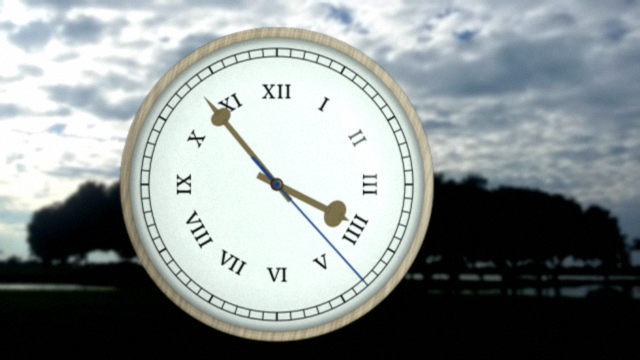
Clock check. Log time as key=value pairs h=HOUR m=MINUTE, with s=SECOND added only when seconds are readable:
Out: h=3 m=53 s=23
